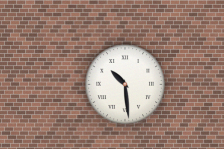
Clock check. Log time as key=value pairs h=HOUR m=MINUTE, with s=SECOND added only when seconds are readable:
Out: h=10 m=29
